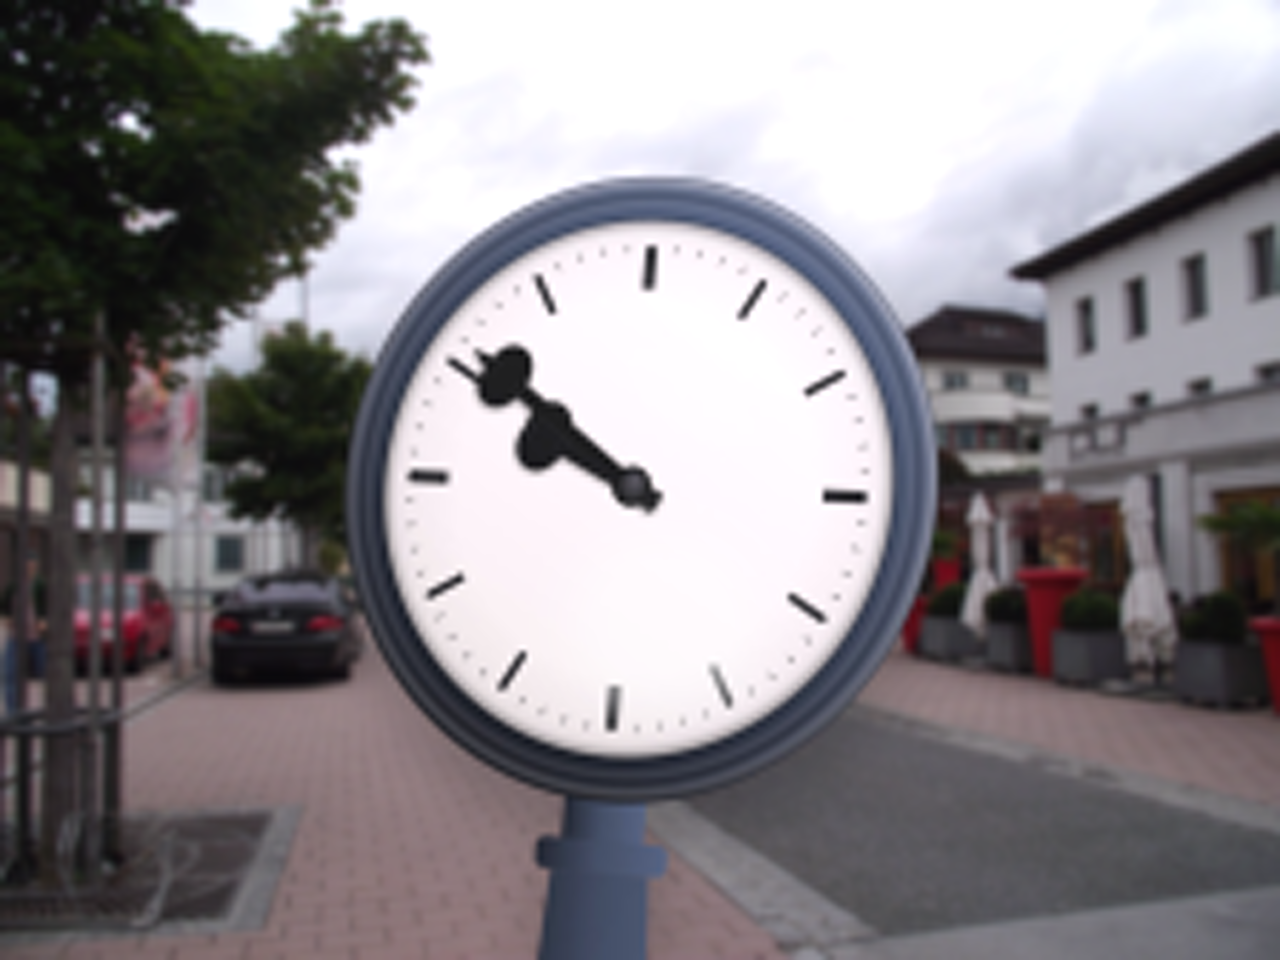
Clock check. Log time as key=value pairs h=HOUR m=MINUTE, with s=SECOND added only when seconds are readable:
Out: h=9 m=51
